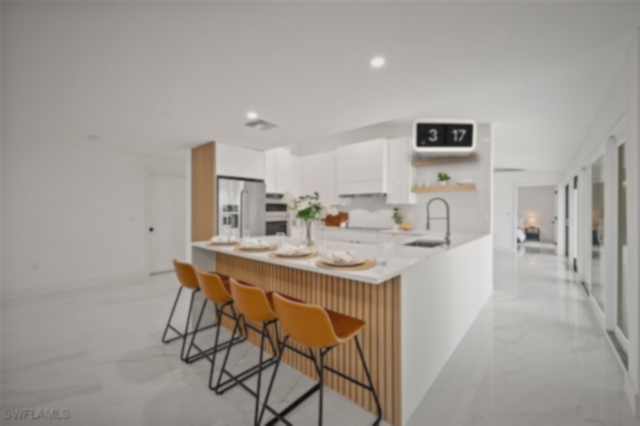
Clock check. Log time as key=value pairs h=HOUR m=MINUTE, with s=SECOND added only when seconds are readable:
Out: h=3 m=17
